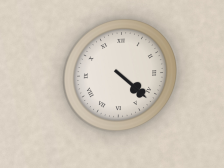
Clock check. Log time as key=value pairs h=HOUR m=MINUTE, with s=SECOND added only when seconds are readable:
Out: h=4 m=22
